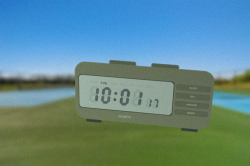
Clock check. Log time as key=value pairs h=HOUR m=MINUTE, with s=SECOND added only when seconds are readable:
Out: h=10 m=1 s=17
